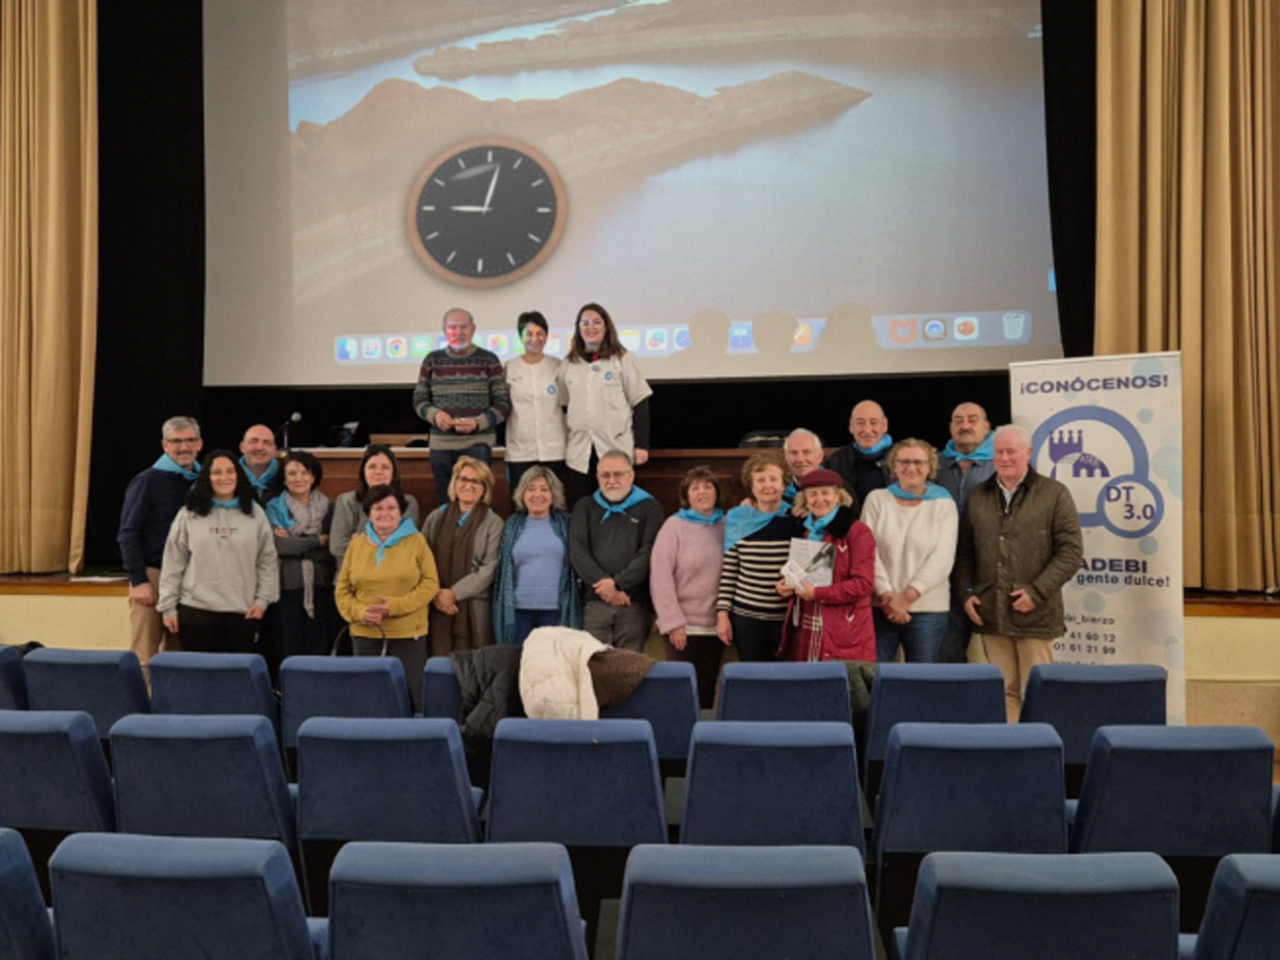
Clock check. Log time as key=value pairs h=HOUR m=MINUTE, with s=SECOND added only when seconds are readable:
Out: h=9 m=2
